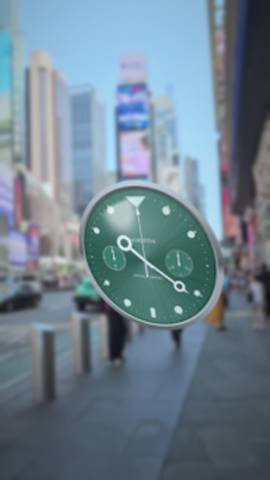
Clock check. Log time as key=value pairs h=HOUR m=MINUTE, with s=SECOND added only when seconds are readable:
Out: h=10 m=21
